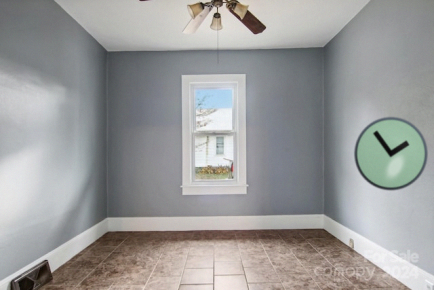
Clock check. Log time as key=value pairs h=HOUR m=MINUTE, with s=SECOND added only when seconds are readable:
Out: h=1 m=54
